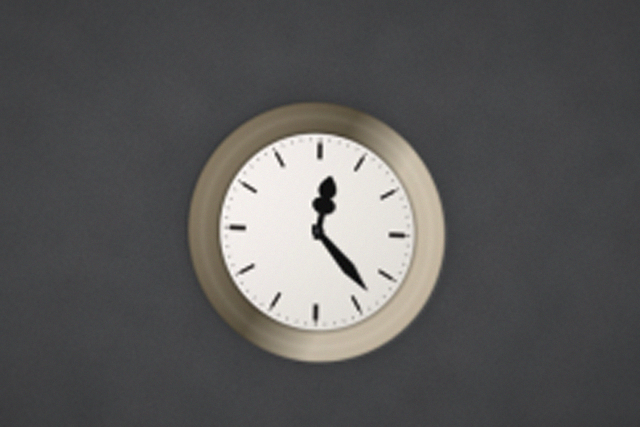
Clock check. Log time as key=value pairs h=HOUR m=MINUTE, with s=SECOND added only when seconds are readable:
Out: h=12 m=23
